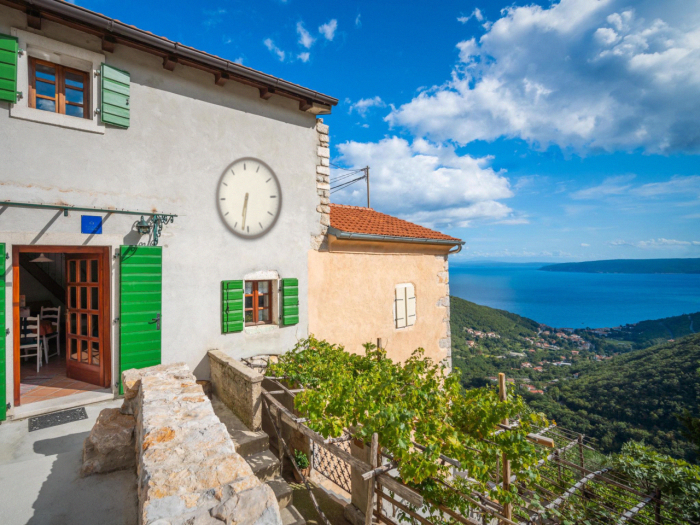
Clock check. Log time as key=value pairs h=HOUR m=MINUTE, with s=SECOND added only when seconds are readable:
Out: h=6 m=32
